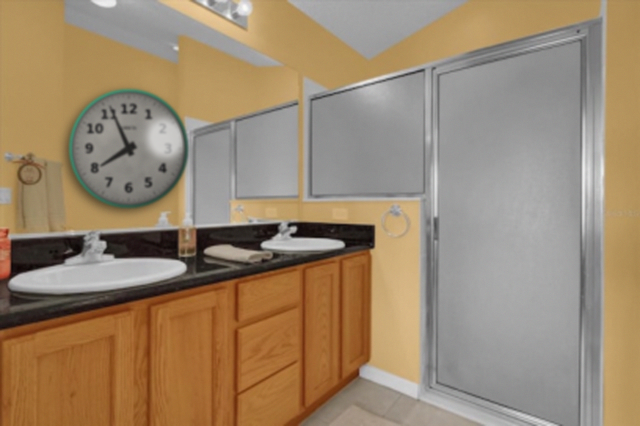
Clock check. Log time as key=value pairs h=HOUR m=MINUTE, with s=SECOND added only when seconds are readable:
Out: h=7 m=56
